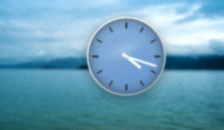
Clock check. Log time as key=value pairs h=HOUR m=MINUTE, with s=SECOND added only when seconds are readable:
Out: h=4 m=18
